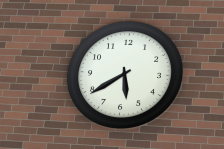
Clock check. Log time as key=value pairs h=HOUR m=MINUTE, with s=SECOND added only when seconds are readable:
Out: h=5 m=39
